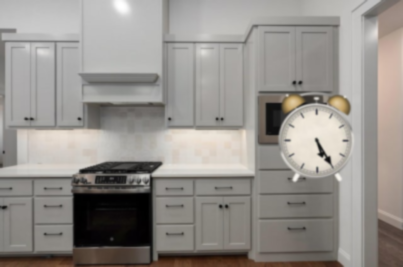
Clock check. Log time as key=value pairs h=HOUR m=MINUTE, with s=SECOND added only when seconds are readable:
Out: h=5 m=25
